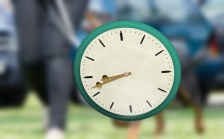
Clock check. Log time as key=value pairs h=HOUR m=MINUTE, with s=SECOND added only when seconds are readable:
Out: h=8 m=42
